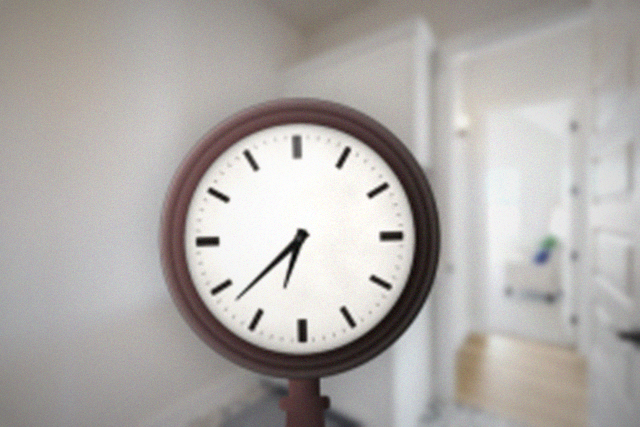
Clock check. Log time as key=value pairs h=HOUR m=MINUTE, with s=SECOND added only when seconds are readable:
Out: h=6 m=38
